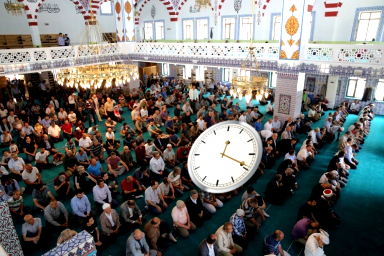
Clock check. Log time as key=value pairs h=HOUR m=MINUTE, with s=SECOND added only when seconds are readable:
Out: h=12 m=19
